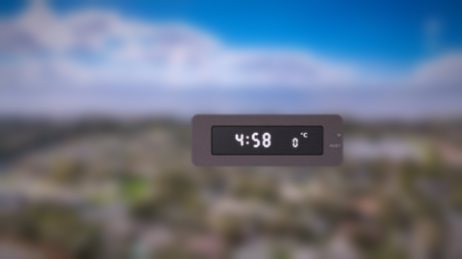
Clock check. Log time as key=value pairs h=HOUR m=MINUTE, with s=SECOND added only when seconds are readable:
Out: h=4 m=58
